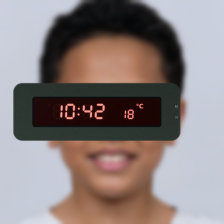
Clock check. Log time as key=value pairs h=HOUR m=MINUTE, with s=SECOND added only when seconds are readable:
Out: h=10 m=42
